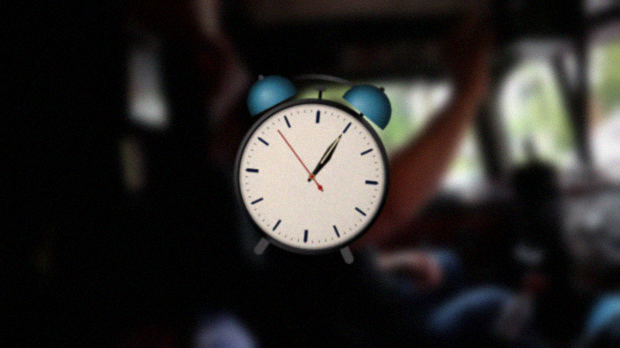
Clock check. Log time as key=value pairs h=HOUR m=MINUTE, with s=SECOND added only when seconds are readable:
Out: h=1 m=4 s=53
